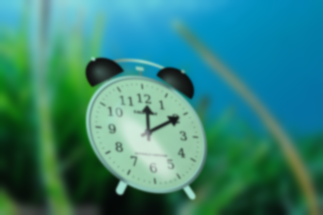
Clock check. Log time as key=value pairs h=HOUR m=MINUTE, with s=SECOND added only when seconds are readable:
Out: h=12 m=10
